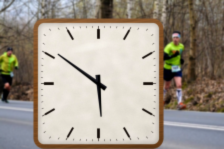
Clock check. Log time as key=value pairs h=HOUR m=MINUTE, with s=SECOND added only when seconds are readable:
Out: h=5 m=51
